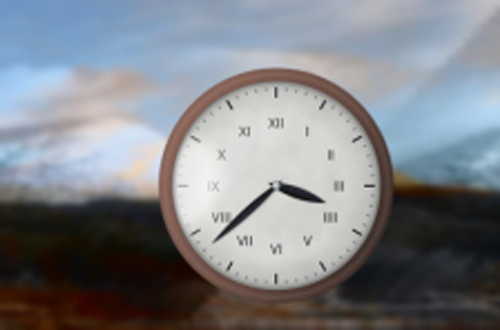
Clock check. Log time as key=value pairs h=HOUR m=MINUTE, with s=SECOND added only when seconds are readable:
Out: h=3 m=38
